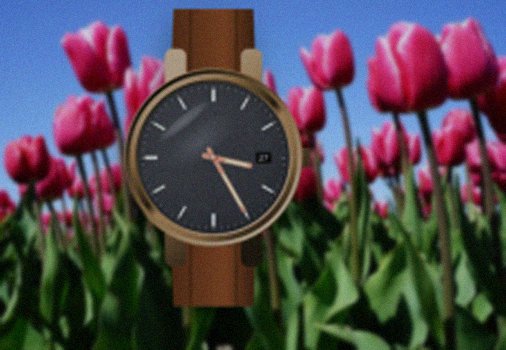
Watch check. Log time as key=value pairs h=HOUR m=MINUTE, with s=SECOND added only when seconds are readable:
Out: h=3 m=25
